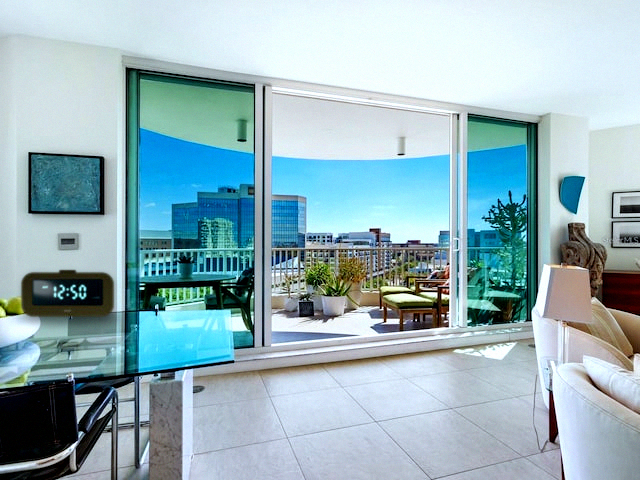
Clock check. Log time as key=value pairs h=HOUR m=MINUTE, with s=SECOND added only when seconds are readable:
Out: h=12 m=50
